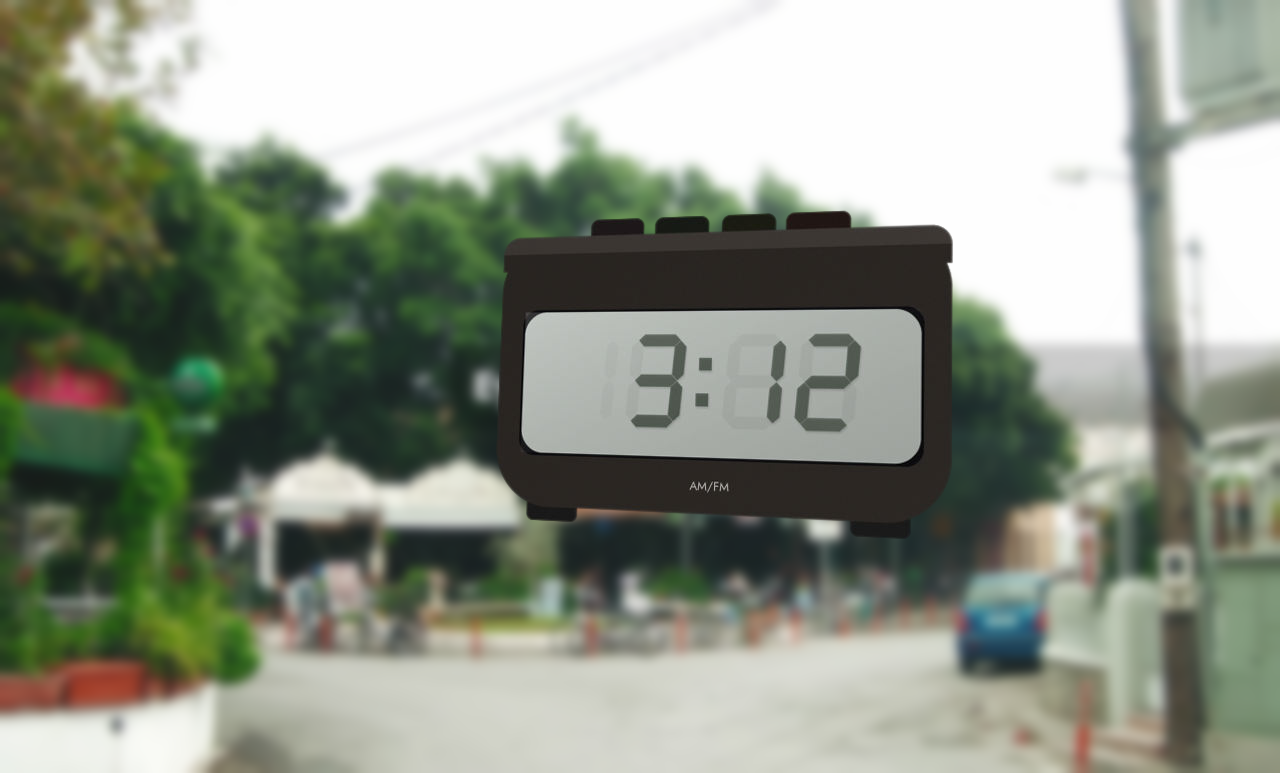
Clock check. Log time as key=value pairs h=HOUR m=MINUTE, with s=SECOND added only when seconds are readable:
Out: h=3 m=12
